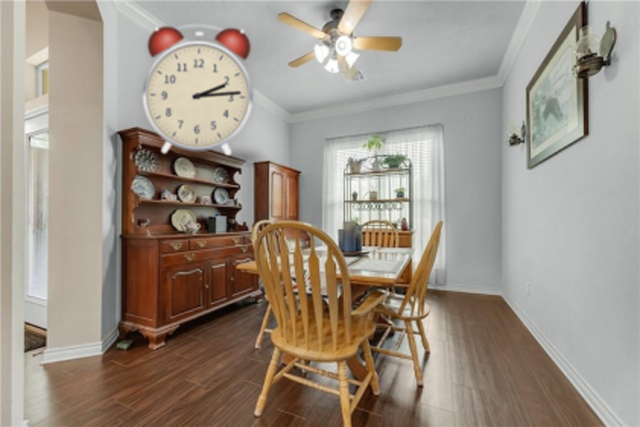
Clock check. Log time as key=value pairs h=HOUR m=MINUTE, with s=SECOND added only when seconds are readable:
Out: h=2 m=14
